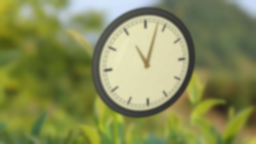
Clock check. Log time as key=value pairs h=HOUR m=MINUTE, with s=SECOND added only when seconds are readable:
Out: h=11 m=3
